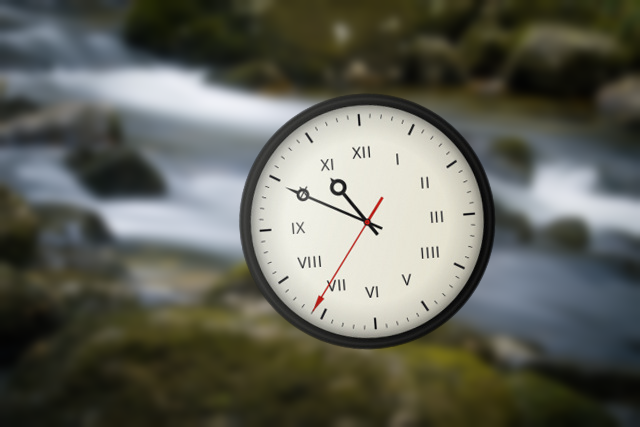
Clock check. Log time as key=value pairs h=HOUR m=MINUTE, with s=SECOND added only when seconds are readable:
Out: h=10 m=49 s=36
